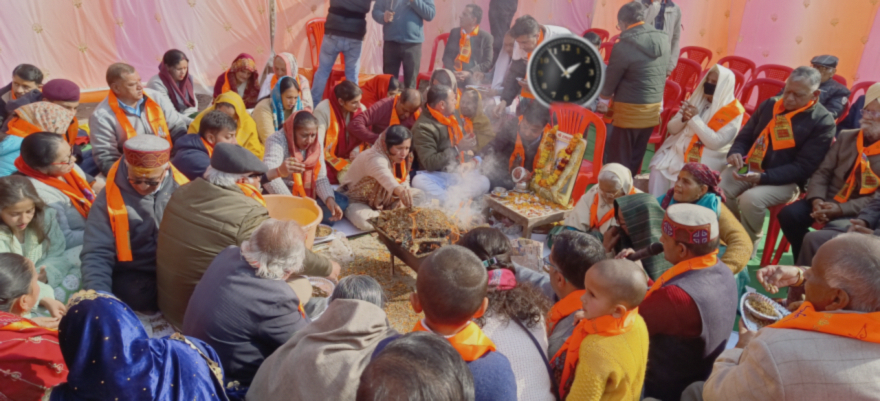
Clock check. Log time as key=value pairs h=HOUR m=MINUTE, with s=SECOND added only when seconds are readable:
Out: h=1 m=54
